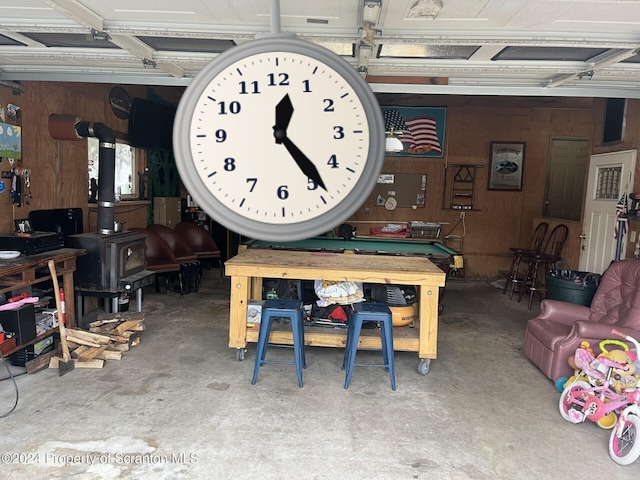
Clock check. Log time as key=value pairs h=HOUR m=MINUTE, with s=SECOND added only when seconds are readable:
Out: h=12 m=24
